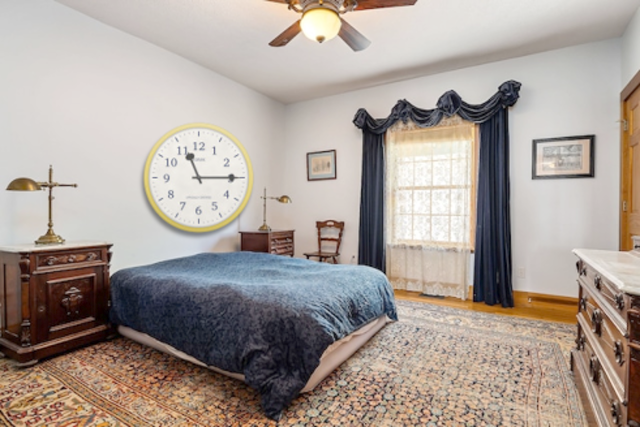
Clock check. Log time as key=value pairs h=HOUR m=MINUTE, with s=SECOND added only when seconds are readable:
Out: h=11 m=15
